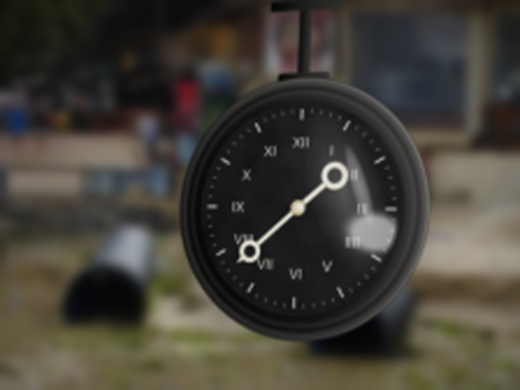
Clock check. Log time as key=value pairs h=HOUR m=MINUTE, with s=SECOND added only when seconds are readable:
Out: h=1 m=38
